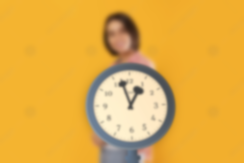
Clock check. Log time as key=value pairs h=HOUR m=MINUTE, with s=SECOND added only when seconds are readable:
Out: h=12 m=57
